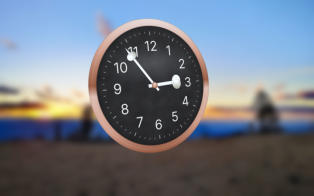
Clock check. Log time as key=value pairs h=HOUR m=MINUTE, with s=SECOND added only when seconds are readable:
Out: h=2 m=54
